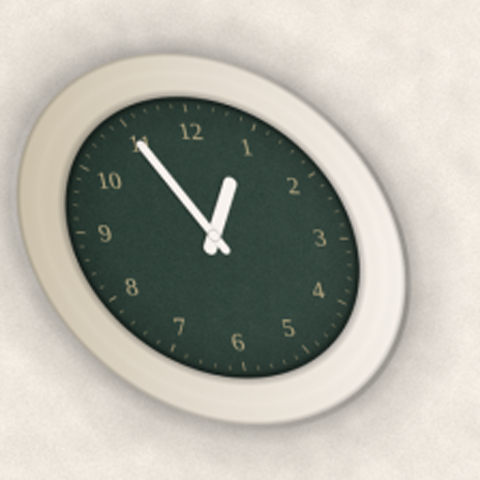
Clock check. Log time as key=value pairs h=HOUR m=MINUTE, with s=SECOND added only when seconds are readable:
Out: h=12 m=55
